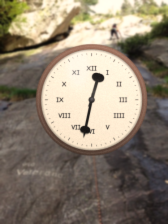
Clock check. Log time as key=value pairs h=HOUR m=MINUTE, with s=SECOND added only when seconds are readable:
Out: h=12 m=32
